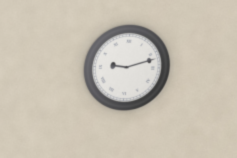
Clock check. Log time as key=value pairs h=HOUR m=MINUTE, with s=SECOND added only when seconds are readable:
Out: h=9 m=12
